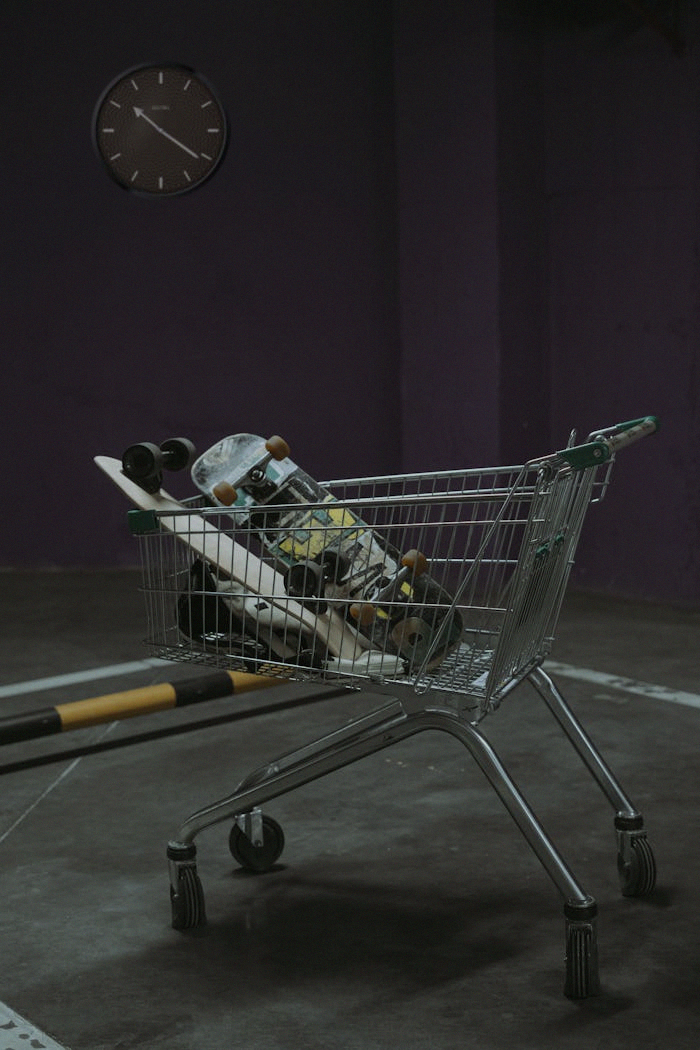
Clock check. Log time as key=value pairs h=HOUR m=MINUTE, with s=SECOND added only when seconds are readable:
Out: h=10 m=21
